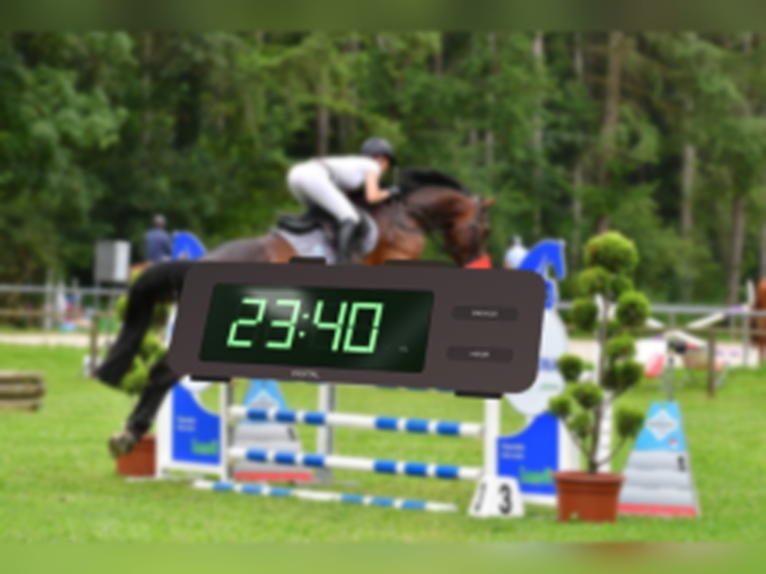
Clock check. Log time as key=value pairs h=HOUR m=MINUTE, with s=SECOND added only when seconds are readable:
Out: h=23 m=40
